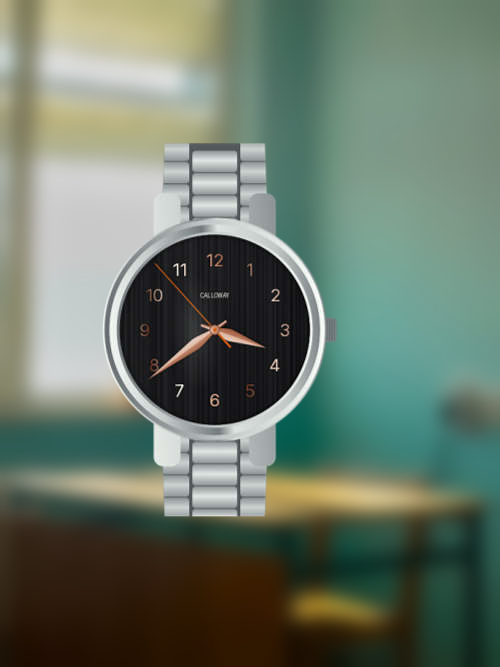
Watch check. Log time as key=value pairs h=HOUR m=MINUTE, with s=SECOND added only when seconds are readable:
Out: h=3 m=38 s=53
